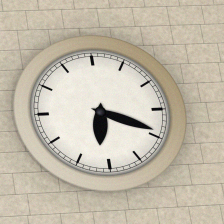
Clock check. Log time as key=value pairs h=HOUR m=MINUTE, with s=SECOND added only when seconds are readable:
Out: h=6 m=19
